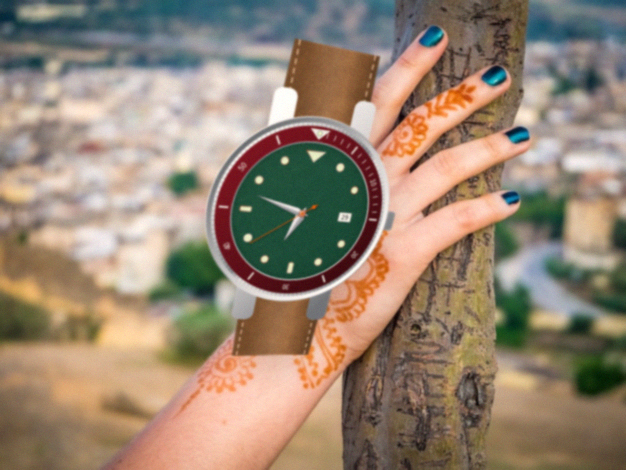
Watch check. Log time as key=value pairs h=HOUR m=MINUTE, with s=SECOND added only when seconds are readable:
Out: h=6 m=47 s=39
